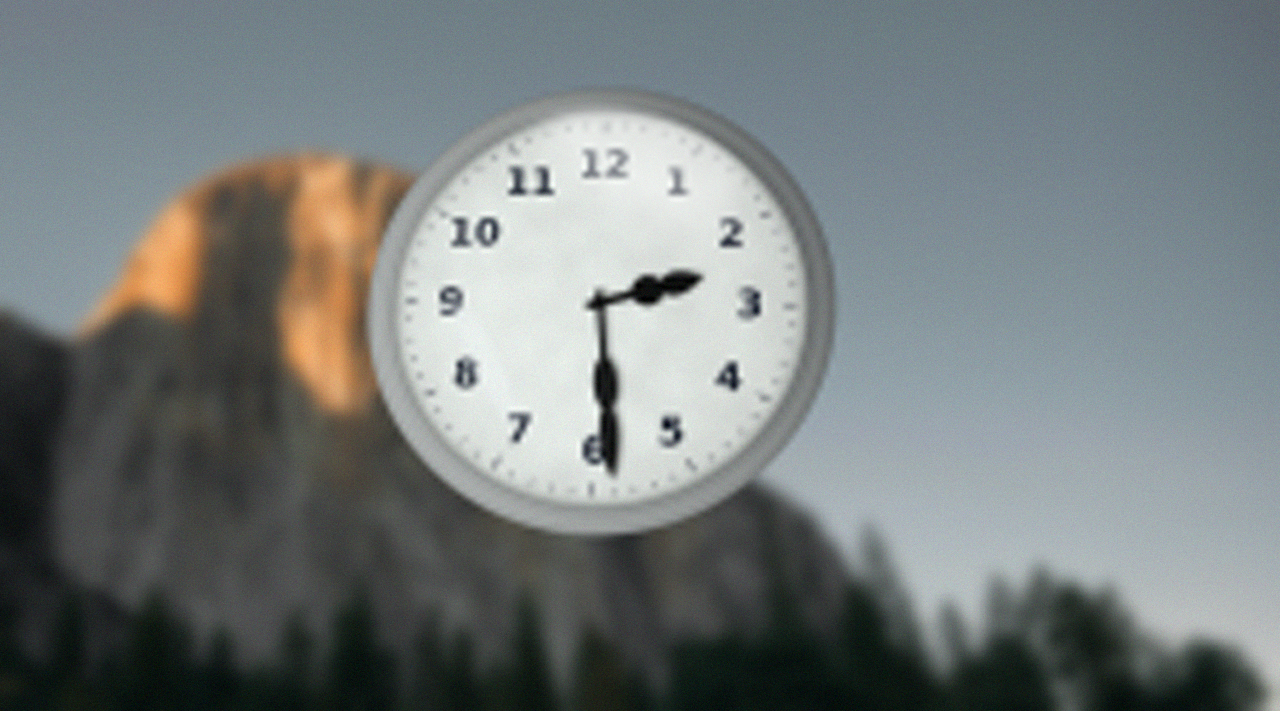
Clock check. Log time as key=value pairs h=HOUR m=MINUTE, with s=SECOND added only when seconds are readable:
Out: h=2 m=29
